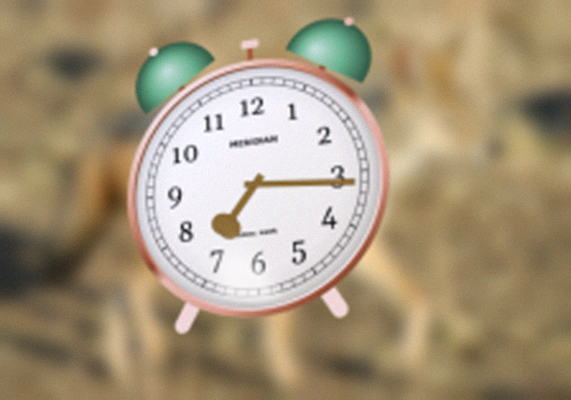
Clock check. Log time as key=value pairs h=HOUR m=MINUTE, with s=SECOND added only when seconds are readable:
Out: h=7 m=16
